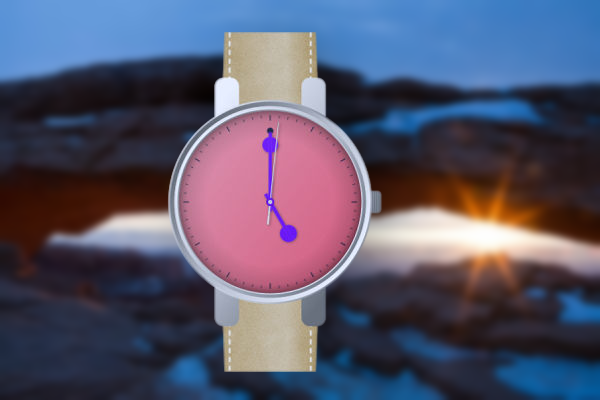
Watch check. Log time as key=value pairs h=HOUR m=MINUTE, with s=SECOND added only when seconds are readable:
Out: h=5 m=0 s=1
